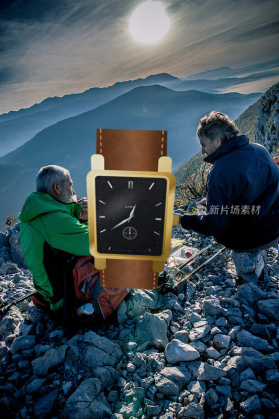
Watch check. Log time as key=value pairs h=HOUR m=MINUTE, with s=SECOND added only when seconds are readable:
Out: h=12 m=39
